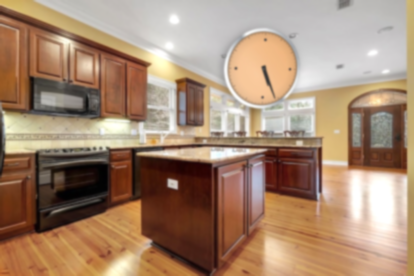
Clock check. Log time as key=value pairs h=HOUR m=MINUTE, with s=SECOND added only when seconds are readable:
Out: h=5 m=26
